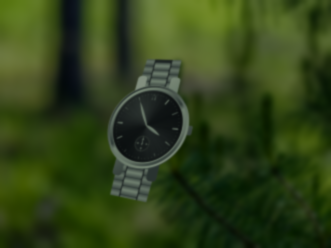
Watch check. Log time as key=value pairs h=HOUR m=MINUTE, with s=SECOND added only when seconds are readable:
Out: h=3 m=55
